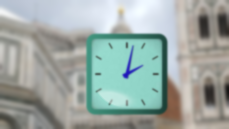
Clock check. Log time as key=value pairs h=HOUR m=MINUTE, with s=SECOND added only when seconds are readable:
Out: h=2 m=2
